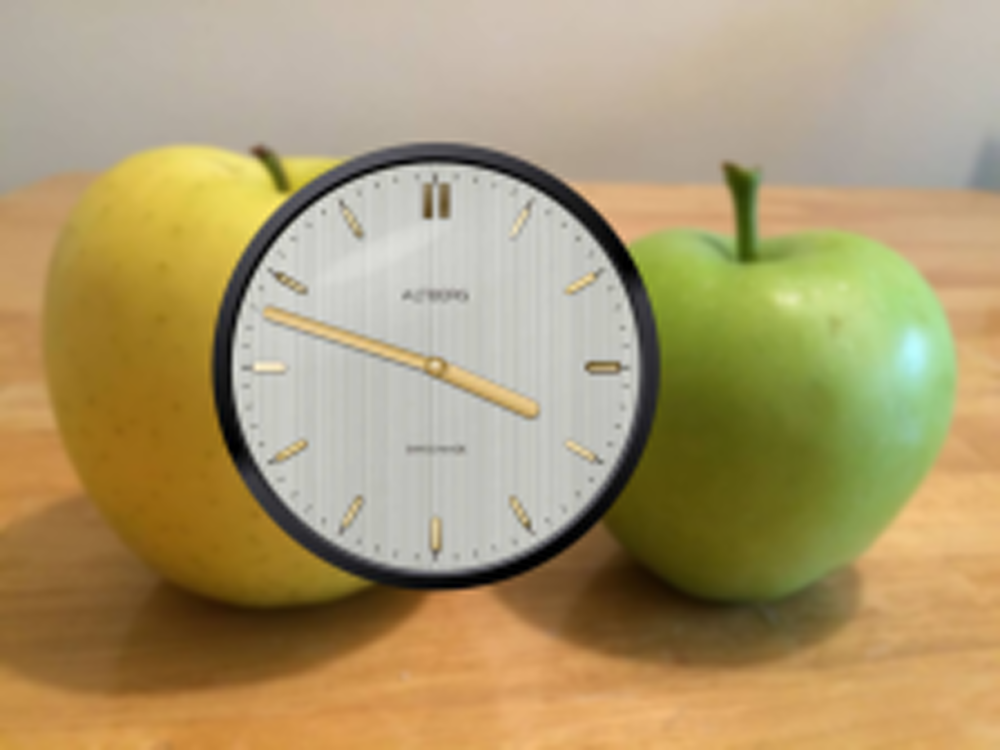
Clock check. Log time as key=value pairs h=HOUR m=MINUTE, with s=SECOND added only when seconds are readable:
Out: h=3 m=48
